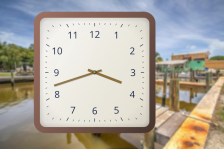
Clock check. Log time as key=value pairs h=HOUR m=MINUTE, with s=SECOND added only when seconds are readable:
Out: h=3 m=42
